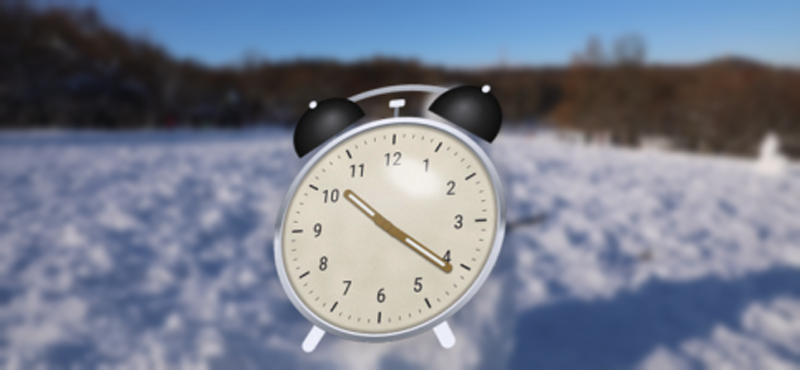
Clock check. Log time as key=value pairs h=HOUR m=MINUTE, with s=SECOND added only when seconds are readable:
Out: h=10 m=21
